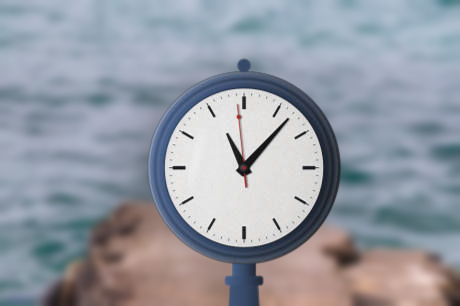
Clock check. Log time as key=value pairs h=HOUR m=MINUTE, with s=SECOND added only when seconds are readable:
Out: h=11 m=6 s=59
